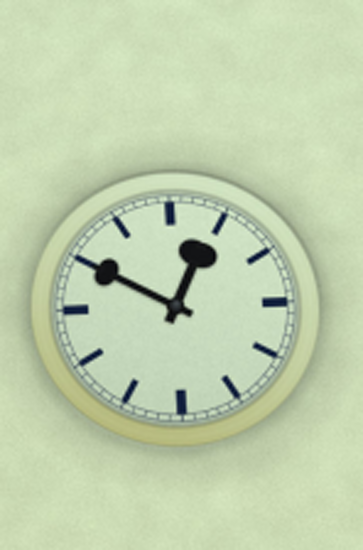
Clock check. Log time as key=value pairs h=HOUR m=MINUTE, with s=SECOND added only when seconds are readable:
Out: h=12 m=50
